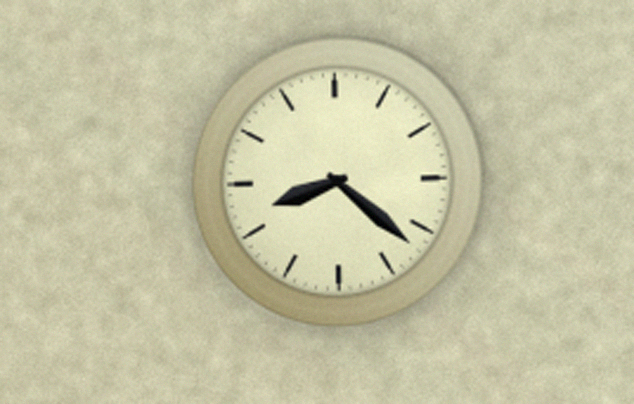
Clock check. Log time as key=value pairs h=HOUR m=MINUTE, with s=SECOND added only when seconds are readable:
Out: h=8 m=22
